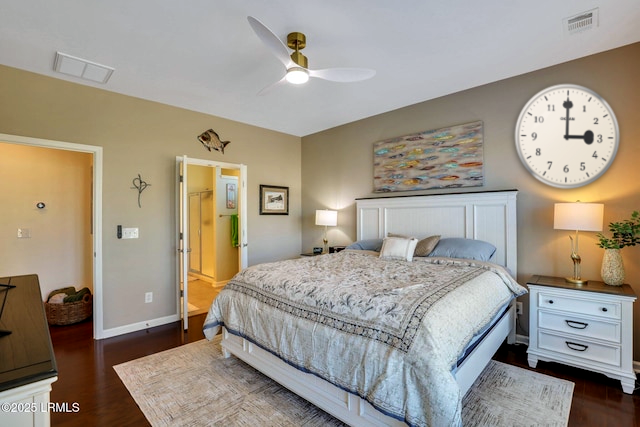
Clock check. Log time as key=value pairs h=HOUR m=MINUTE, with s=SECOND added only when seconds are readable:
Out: h=3 m=0
